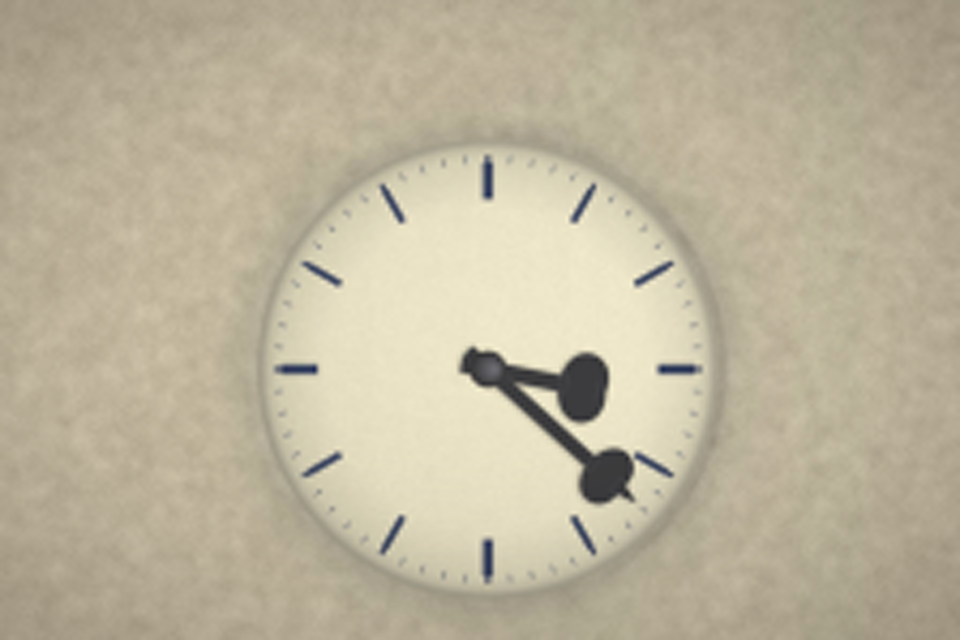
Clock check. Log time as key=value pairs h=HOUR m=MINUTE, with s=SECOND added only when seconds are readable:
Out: h=3 m=22
